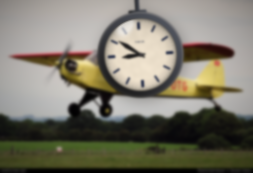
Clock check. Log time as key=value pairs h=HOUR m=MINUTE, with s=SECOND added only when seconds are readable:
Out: h=8 m=51
